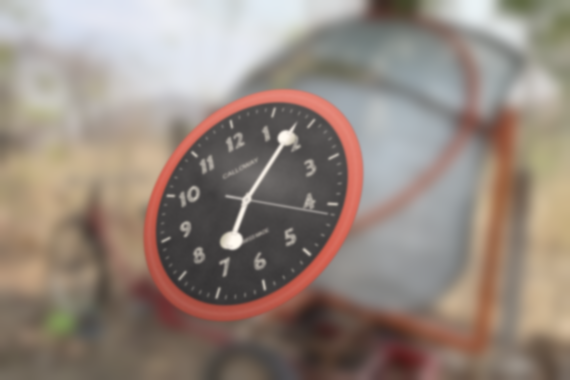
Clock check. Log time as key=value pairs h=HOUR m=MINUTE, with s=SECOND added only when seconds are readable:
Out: h=7 m=8 s=21
